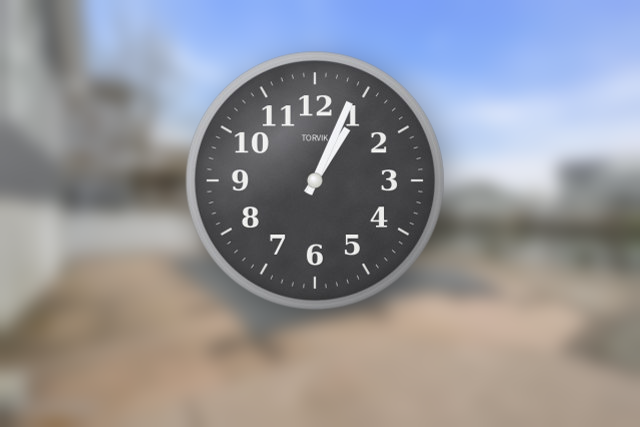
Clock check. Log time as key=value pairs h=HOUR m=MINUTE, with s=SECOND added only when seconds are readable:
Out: h=1 m=4
